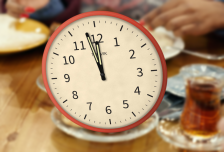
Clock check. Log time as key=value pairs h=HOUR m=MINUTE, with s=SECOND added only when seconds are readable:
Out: h=11 m=58
